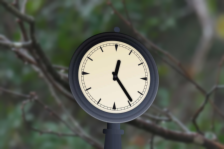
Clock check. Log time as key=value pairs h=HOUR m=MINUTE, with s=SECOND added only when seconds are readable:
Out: h=12 m=24
